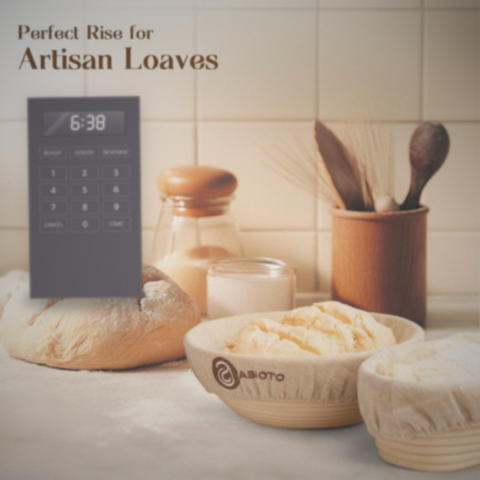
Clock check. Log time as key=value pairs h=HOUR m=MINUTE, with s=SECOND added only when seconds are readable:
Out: h=6 m=38
